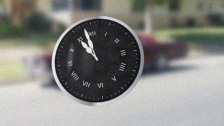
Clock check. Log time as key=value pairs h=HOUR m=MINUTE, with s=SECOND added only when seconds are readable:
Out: h=10 m=58
